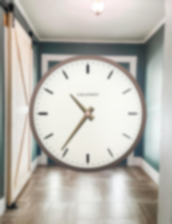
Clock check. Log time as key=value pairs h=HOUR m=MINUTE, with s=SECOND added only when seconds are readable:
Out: h=10 m=36
